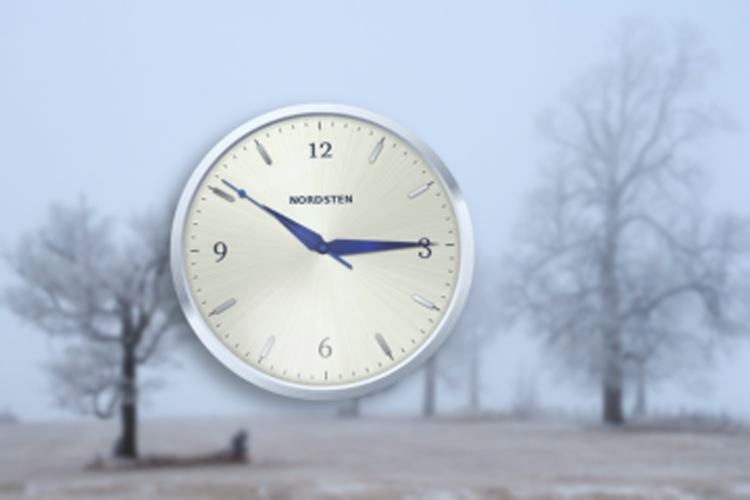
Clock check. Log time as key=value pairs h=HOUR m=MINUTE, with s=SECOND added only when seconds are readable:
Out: h=10 m=14 s=51
